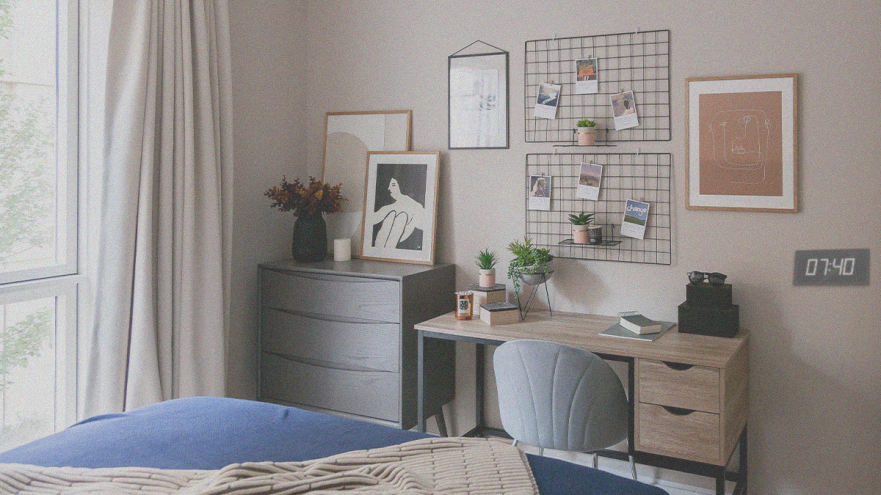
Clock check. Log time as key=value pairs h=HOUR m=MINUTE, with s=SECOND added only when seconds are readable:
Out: h=7 m=40
